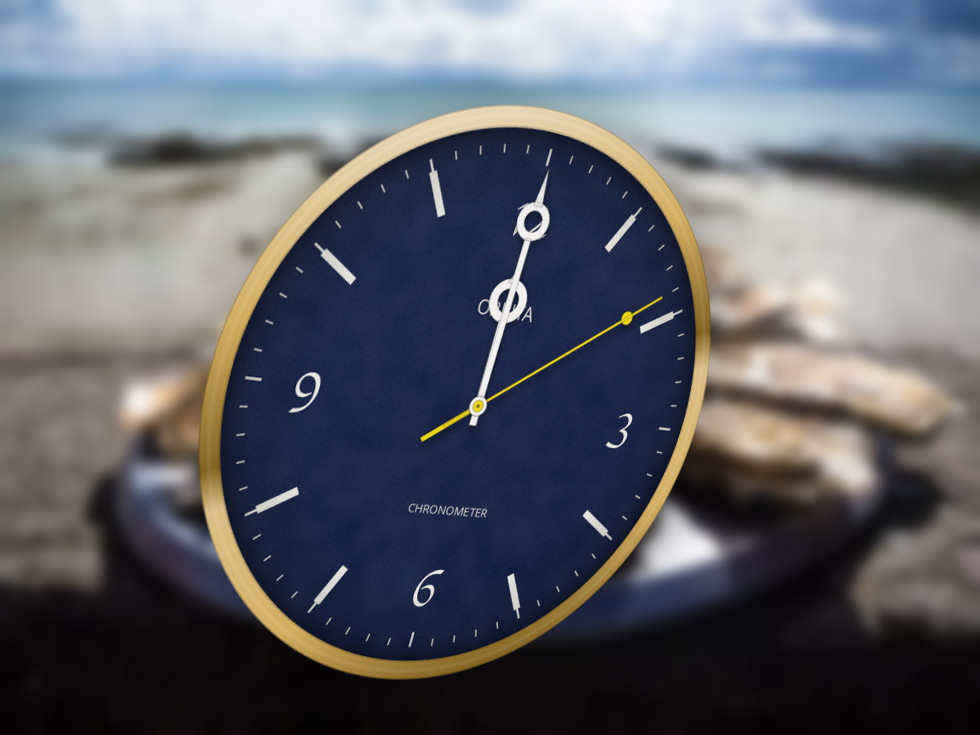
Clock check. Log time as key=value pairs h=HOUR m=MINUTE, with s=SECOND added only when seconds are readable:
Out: h=12 m=0 s=9
